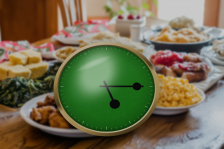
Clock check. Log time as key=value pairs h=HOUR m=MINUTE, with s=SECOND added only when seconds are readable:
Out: h=5 m=15
